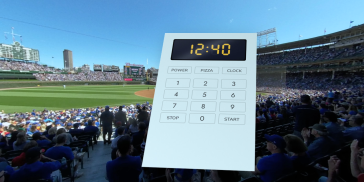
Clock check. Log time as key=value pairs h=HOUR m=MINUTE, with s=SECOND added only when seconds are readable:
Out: h=12 m=40
